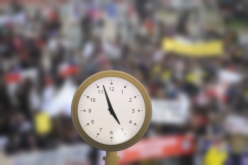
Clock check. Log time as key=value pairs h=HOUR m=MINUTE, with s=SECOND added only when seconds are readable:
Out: h=4 m=57
